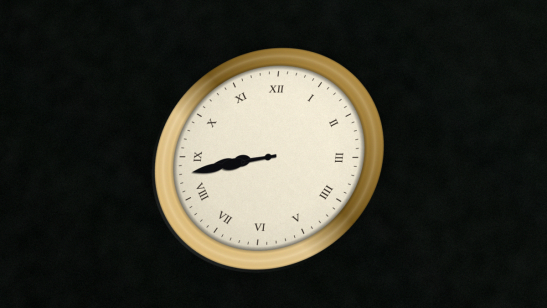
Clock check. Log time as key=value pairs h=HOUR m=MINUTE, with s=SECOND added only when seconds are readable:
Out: h=8 m=43
